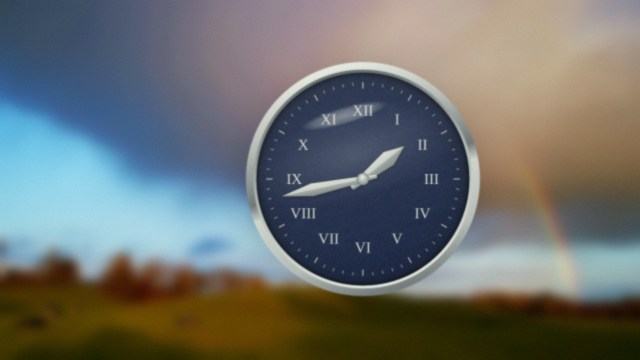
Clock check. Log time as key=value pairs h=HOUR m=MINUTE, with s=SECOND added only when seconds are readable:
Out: h=1 m=43
